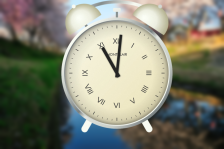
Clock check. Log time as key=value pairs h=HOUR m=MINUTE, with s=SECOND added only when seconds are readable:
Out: h=11 m=1
